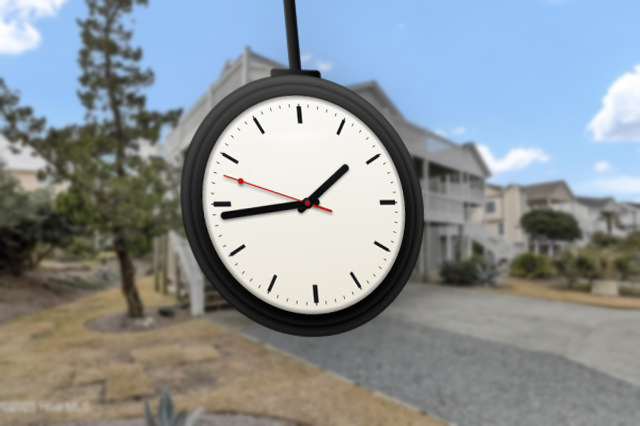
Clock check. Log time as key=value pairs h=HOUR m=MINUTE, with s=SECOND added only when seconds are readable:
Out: h=1 m=43 s=48
